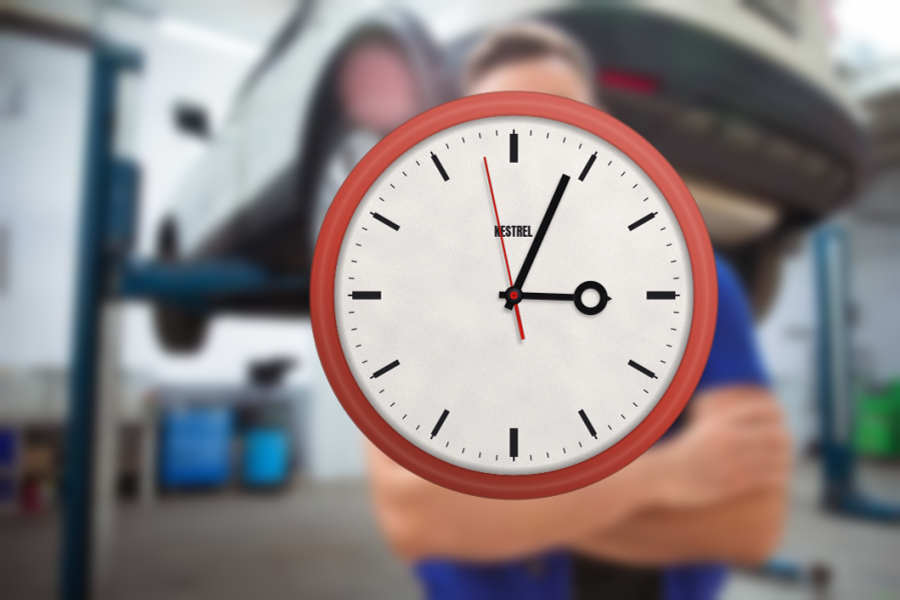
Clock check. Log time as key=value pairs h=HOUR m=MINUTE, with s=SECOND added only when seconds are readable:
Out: h=3 m=3 s=58
